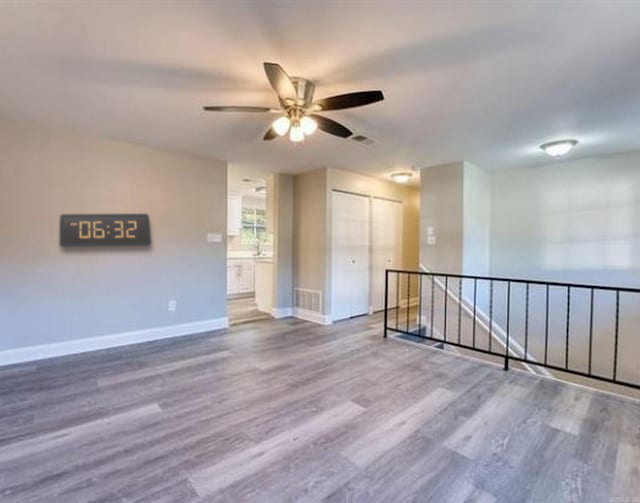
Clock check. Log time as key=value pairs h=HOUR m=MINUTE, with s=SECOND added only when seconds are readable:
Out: h=6 m=32
